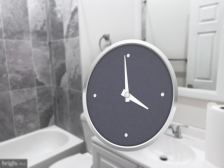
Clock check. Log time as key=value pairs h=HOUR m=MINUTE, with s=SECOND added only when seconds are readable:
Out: h=3 m=59
